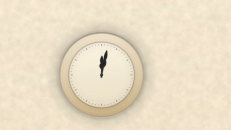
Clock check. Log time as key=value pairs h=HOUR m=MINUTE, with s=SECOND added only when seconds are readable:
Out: h=12 m=2
